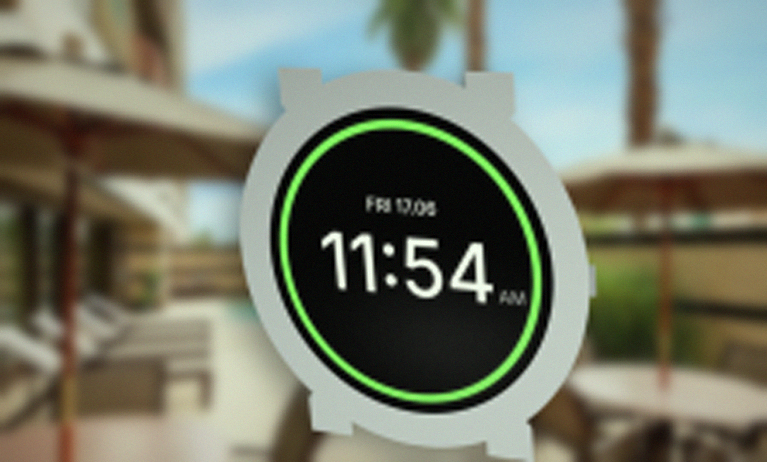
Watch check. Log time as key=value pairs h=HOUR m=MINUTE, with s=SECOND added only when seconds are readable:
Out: h=11 m=54
